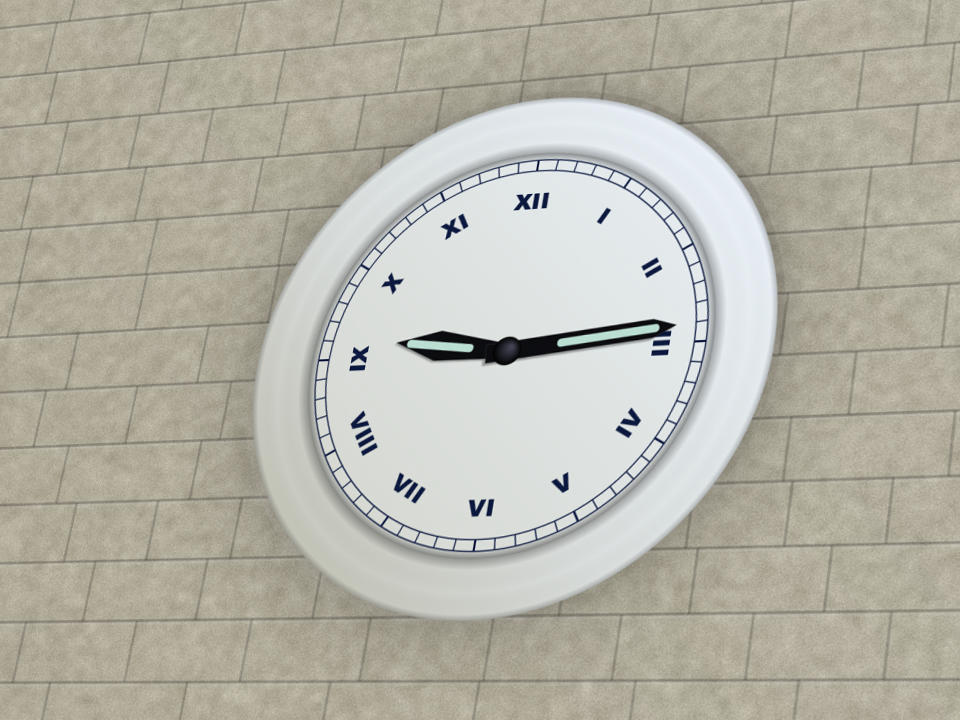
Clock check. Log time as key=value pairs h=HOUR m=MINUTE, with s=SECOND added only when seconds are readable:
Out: h=9 m=14
